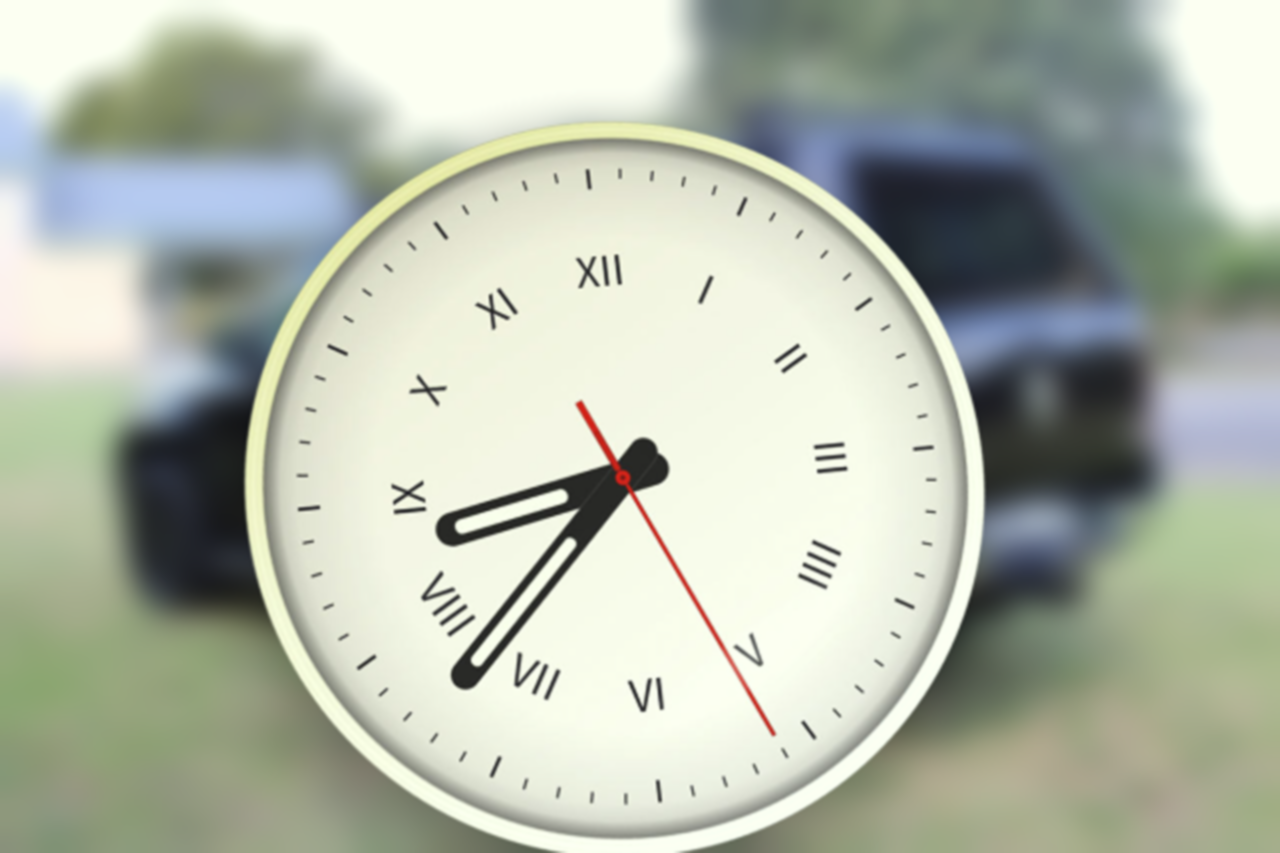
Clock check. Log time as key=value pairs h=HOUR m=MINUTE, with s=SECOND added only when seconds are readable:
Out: h=8 m=37 s=26
